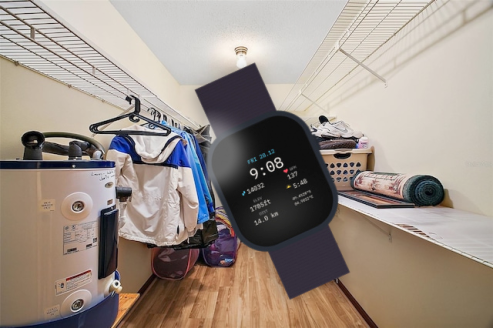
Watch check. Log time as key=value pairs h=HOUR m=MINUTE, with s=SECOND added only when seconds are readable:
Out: h=9 m=8
